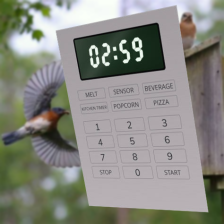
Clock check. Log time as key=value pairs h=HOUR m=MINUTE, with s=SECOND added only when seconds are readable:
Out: h=2 m=59
